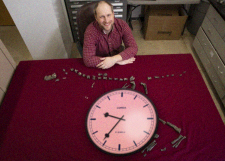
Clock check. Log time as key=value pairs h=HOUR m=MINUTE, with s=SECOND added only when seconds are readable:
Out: h=9 m=36
